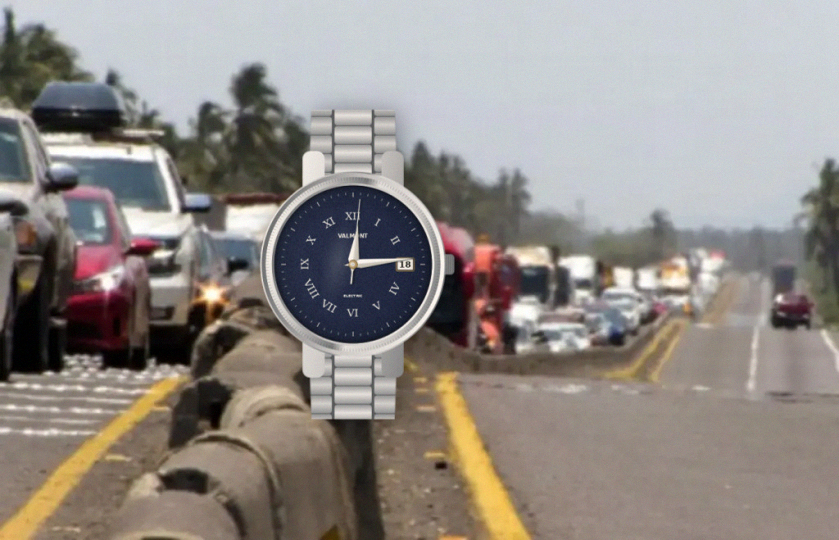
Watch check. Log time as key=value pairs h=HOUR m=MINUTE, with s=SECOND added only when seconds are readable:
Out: h=12 m=14 s=1
